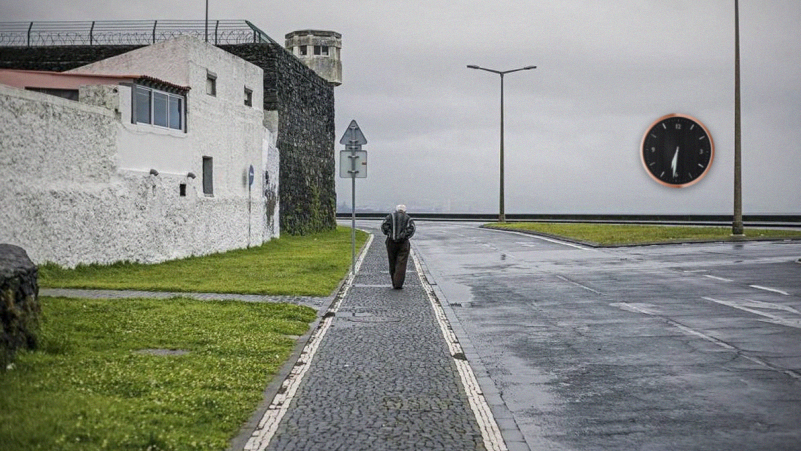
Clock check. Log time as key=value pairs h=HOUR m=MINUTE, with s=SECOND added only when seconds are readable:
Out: h=6 m=31
